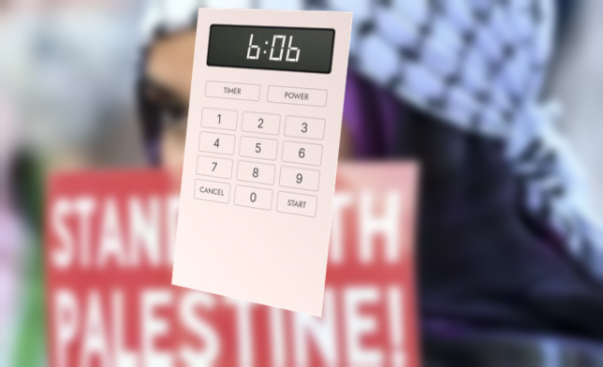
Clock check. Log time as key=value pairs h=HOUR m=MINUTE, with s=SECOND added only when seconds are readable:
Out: h=6 m=6
